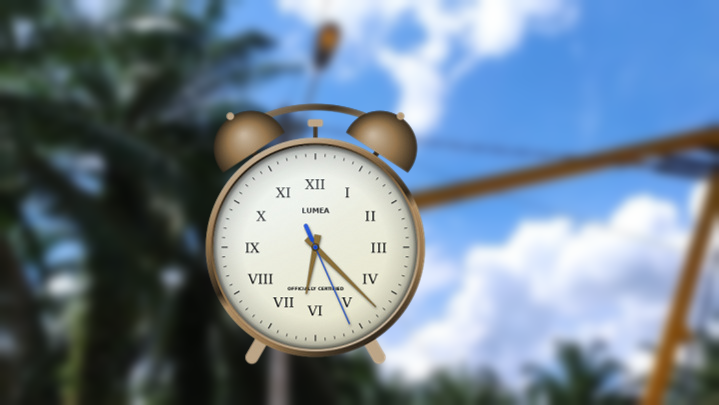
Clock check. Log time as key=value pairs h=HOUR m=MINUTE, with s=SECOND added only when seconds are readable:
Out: h=6 m=22 s=26
